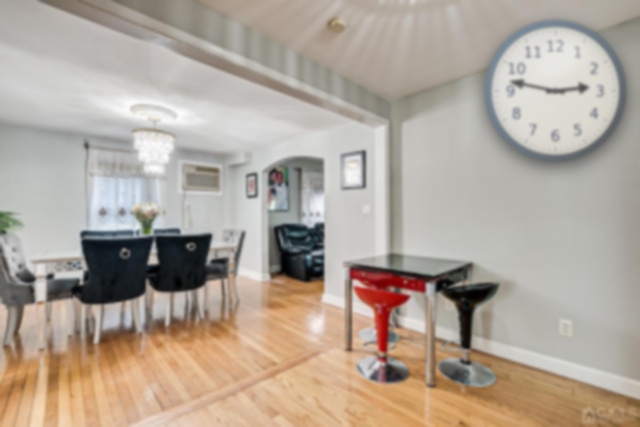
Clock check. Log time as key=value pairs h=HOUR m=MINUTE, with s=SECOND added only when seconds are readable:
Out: h=2 m=47
